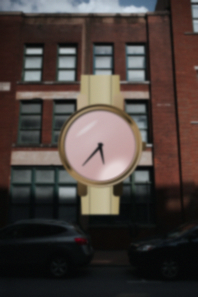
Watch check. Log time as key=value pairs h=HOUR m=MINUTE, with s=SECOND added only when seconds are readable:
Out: h=5 m=37
